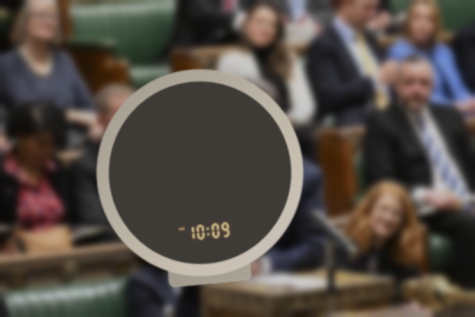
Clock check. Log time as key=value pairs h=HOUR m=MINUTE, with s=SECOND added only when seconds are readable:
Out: h=10 m=9
